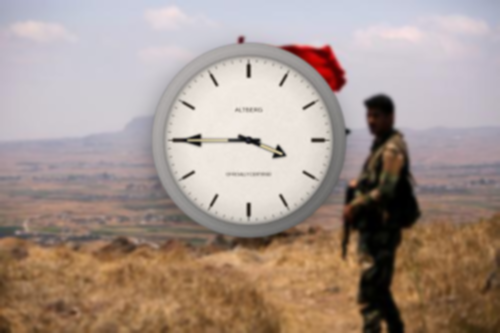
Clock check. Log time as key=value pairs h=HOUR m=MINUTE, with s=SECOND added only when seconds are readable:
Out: h=3 m=45
